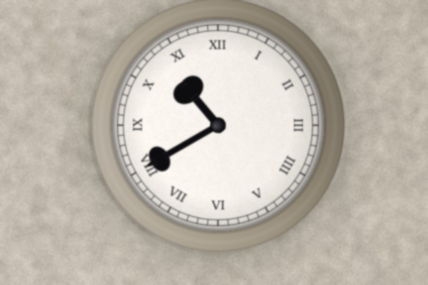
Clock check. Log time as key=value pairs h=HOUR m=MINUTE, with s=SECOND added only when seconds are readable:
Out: h=10 m=40
